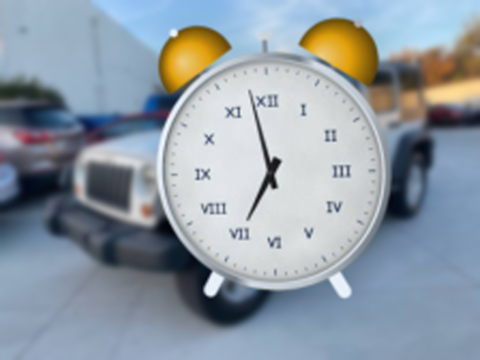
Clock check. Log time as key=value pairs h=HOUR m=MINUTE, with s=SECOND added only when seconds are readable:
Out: h=6 m=58
